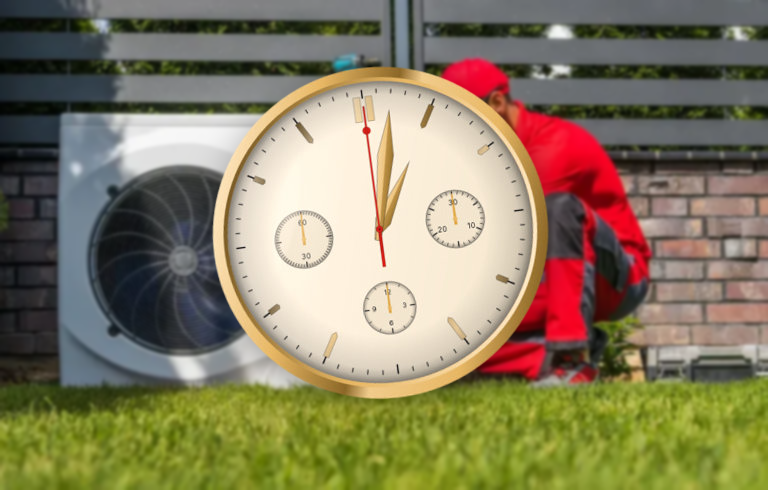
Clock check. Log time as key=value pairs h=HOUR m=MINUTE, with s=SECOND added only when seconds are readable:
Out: h=1 m=2
